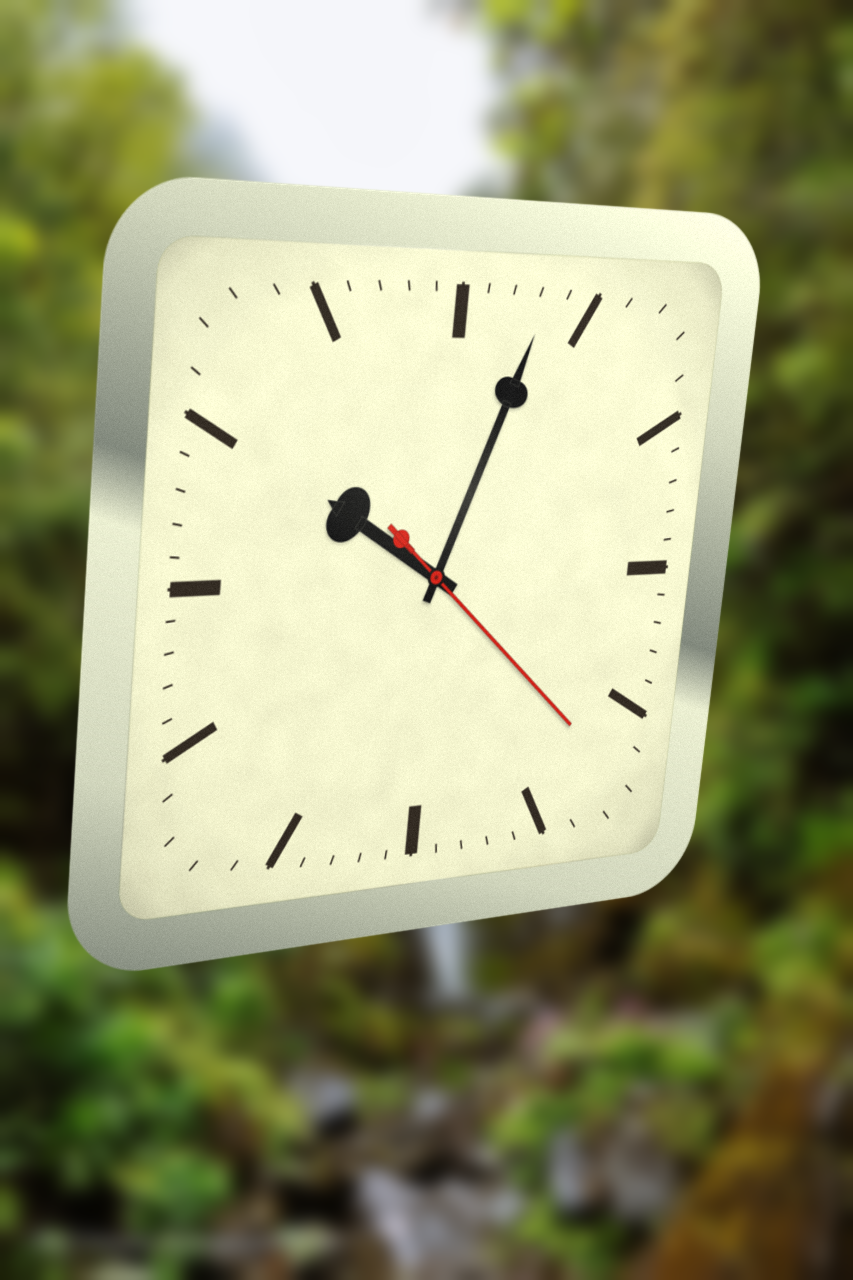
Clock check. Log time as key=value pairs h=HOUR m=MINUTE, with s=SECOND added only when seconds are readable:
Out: h=10 m=3 s=22
